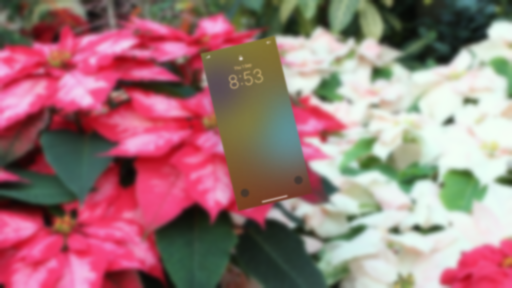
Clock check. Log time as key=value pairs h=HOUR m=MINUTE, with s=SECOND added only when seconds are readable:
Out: h=8 m=53
